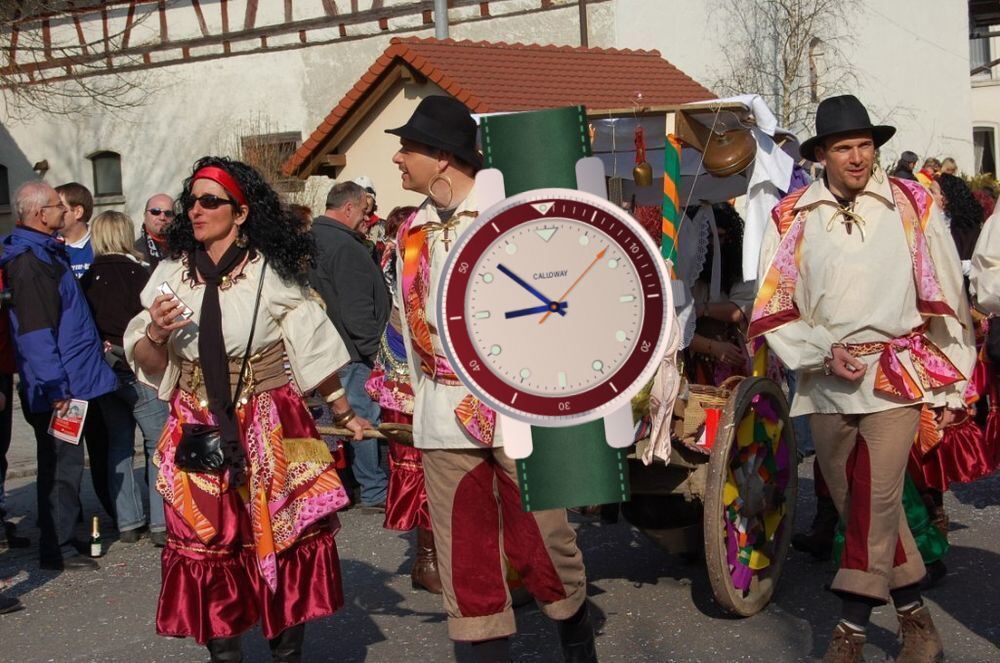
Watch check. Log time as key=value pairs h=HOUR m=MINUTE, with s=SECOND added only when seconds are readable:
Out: h=8 m=52 s=8
